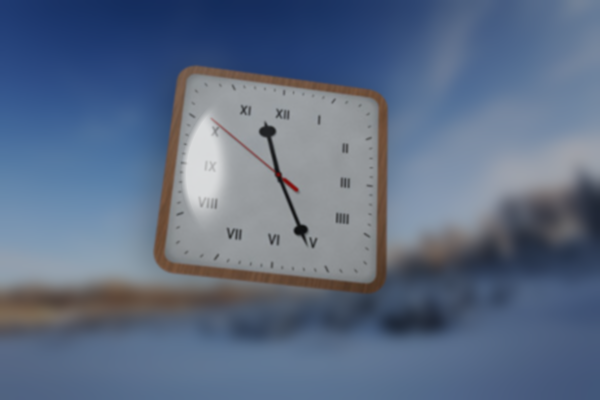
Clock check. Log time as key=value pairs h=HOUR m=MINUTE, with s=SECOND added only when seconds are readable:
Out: h=11 m=25 s=51
